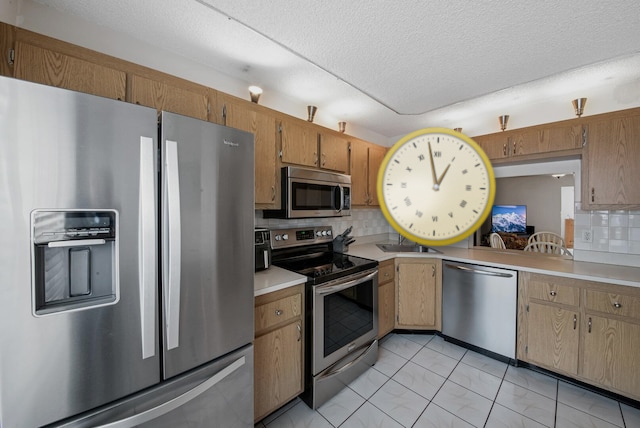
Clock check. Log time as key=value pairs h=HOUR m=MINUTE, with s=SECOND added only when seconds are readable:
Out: h=12 m=58
